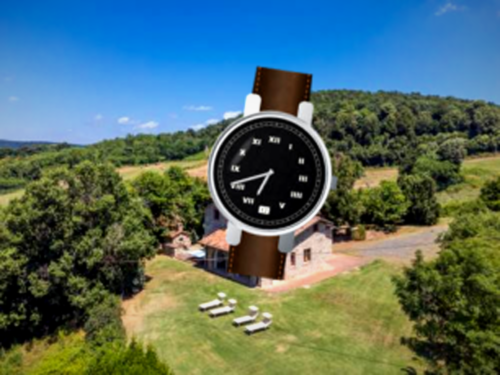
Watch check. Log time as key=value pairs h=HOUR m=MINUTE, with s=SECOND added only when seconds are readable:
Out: h=6 m=41
